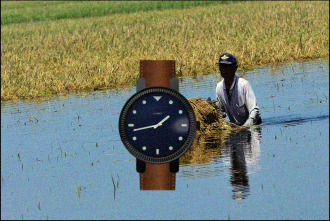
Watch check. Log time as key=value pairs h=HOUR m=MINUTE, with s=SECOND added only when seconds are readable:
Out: h=1 m=43
